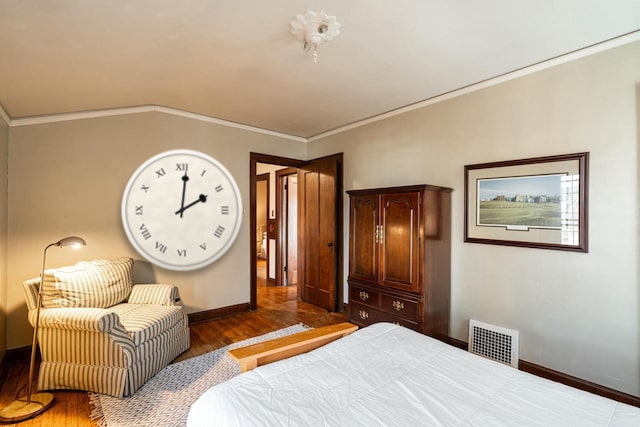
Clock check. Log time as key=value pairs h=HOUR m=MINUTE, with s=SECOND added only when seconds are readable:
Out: h=2 m=1
